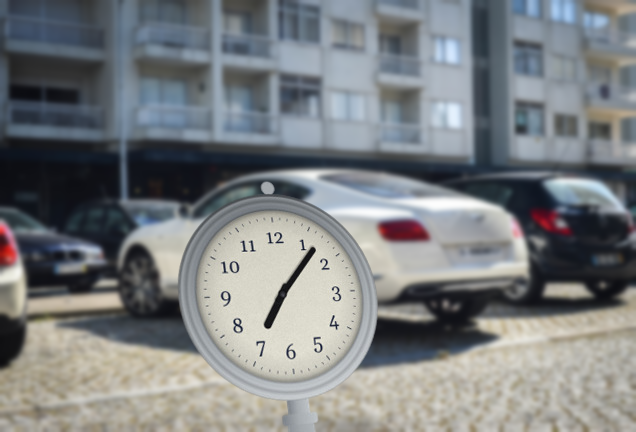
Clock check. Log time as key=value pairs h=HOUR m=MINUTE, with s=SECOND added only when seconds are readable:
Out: h=7 m=7
